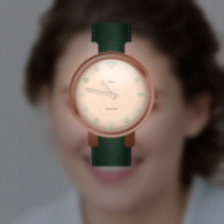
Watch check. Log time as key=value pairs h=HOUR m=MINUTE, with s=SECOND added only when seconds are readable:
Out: h=10 m=47
